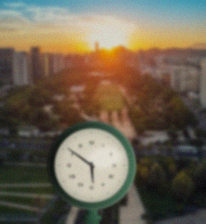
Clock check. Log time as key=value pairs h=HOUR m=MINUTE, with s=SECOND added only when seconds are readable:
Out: h=5 m=51
